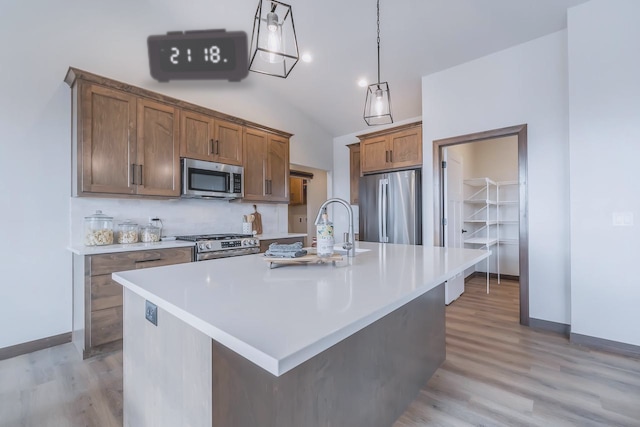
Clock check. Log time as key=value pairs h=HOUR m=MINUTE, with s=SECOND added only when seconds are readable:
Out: h=21 m=18
